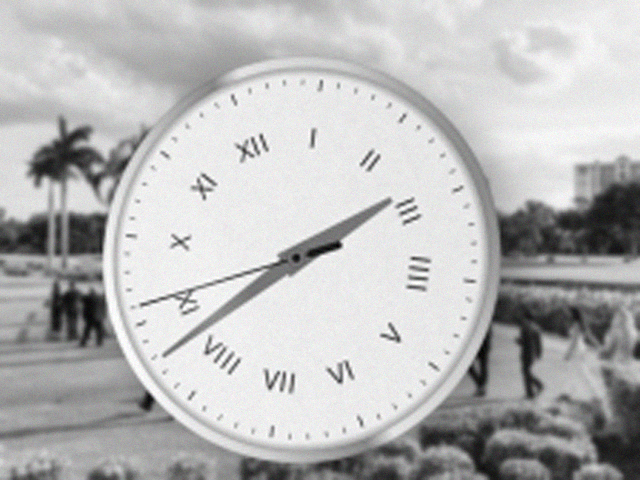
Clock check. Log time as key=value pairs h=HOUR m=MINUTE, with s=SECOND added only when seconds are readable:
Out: h=2 m=42 s=46
